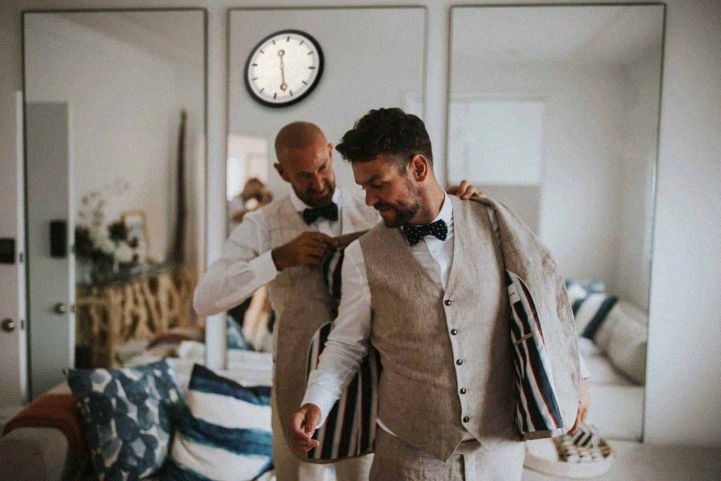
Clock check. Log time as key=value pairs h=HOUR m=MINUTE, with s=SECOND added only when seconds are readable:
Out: h=11 m=27
